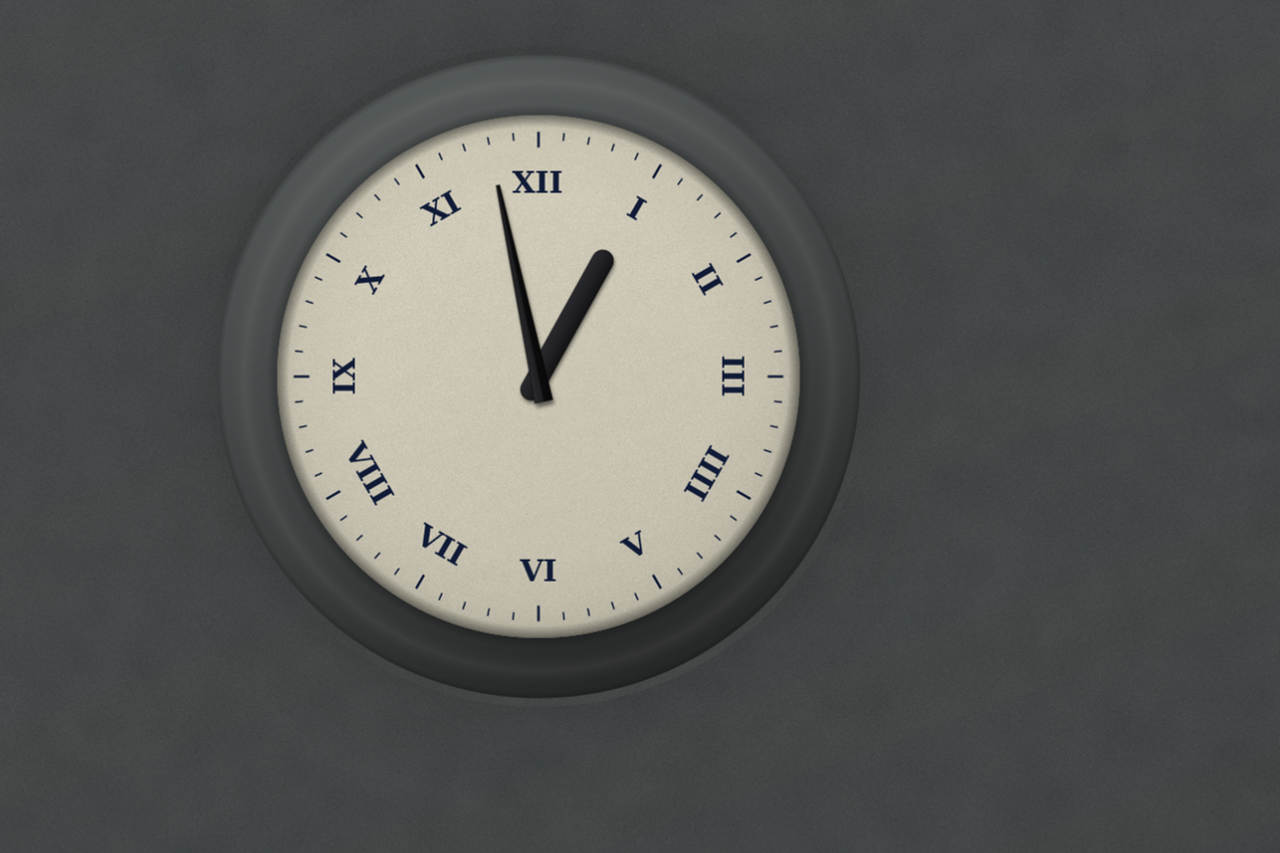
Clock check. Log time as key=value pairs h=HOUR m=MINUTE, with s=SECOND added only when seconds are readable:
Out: h=12 m=58
